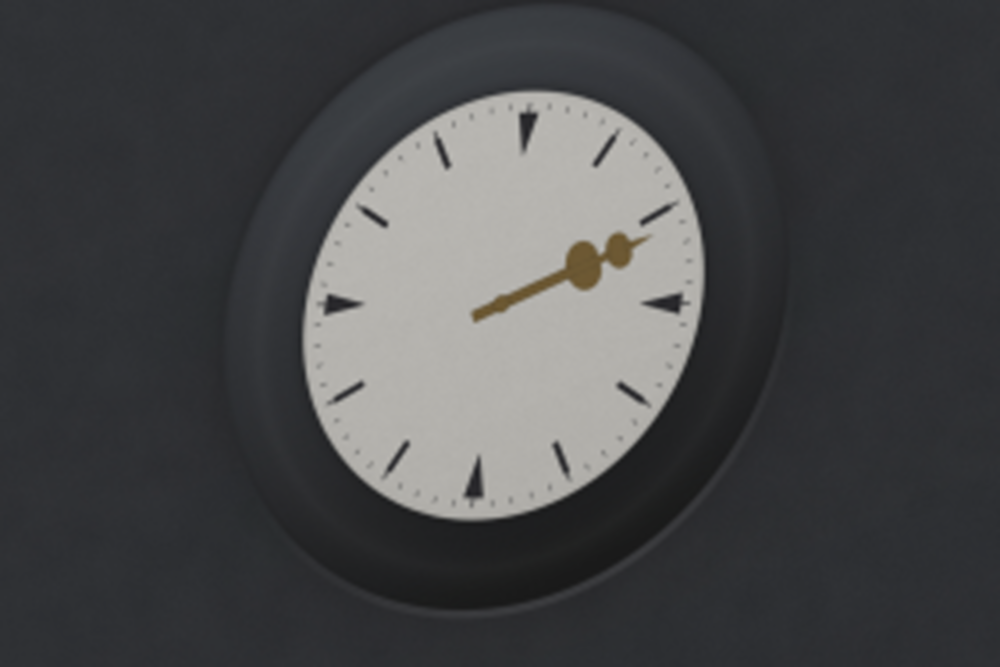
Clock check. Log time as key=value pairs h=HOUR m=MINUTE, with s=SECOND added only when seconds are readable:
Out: h=2 m=11
